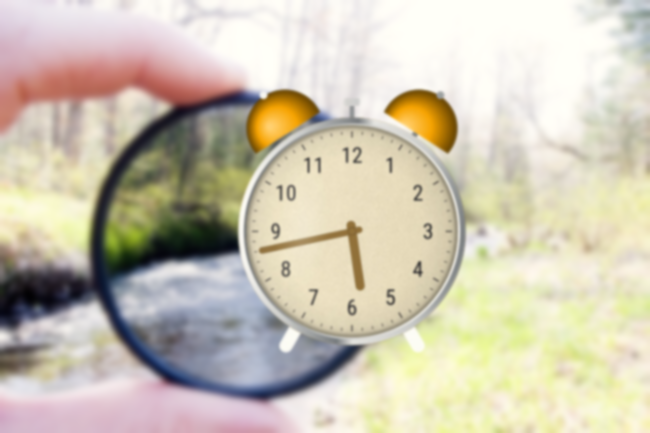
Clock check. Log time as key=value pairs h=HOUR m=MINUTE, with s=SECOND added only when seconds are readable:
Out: h=5 m=43
